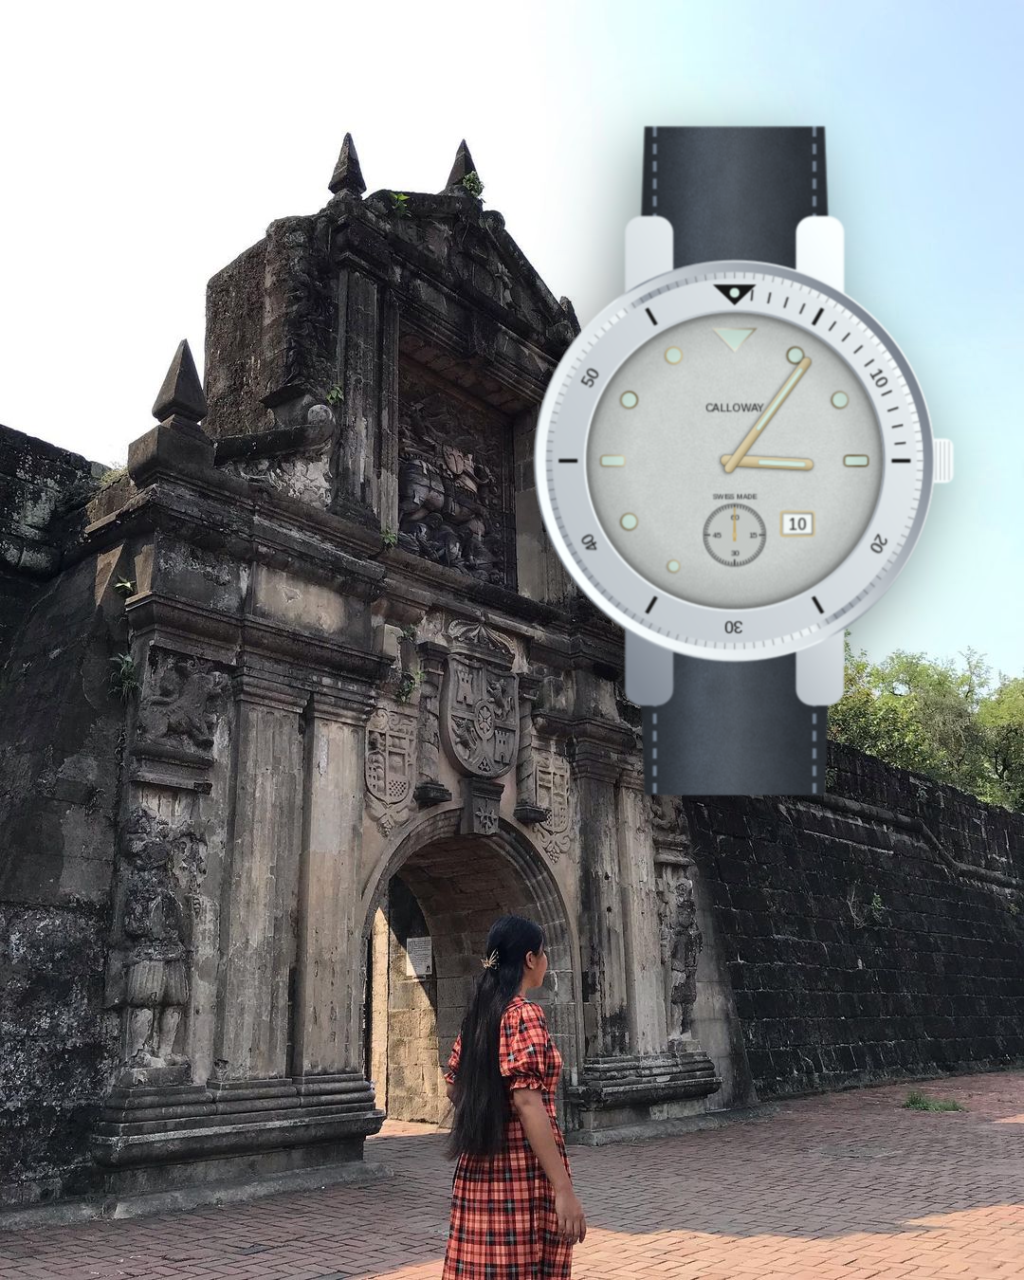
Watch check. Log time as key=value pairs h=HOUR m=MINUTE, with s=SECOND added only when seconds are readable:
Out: h=3 m=6
